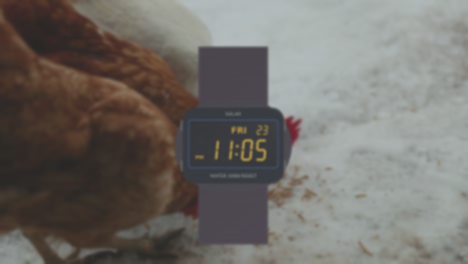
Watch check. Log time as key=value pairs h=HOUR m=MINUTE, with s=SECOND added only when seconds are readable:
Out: h=11 m=5
